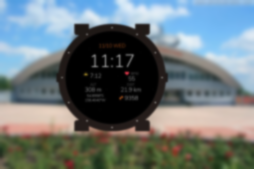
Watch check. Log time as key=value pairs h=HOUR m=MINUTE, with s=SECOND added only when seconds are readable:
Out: h=11 m=17
